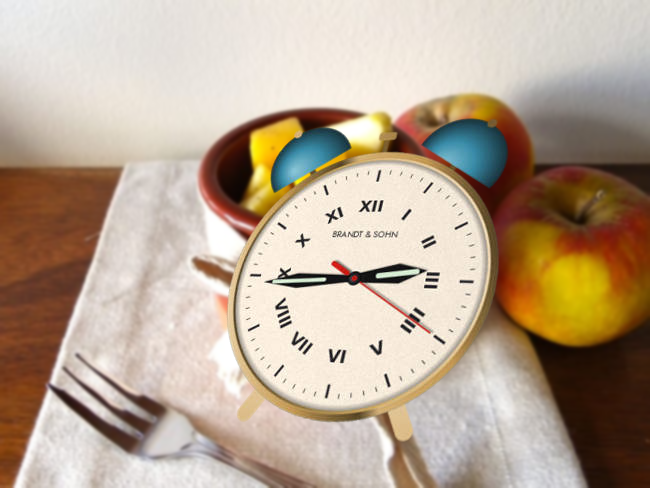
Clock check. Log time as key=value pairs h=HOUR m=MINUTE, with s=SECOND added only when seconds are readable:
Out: h=2 m=44 s=20
